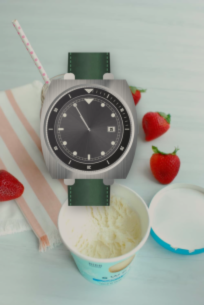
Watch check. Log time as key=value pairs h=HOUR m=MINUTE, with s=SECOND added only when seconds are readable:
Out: h=10 m=55
